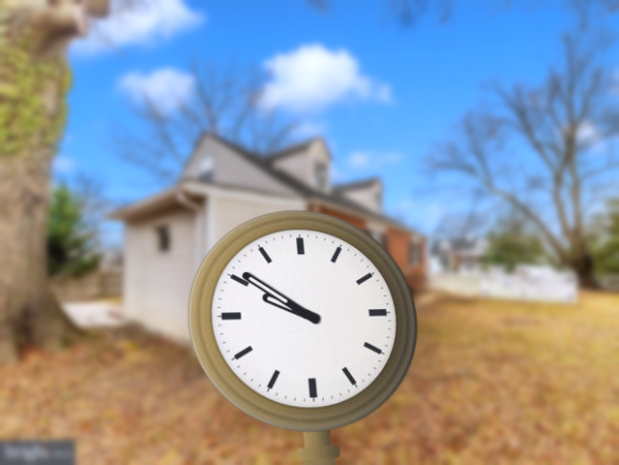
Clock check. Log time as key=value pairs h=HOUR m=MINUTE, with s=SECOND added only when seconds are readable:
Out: h=9 m=51
